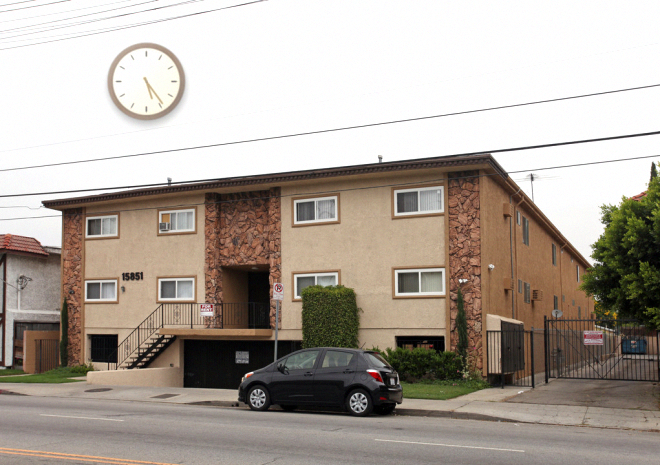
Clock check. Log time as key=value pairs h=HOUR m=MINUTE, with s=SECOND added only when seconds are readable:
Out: h=5 m=24
